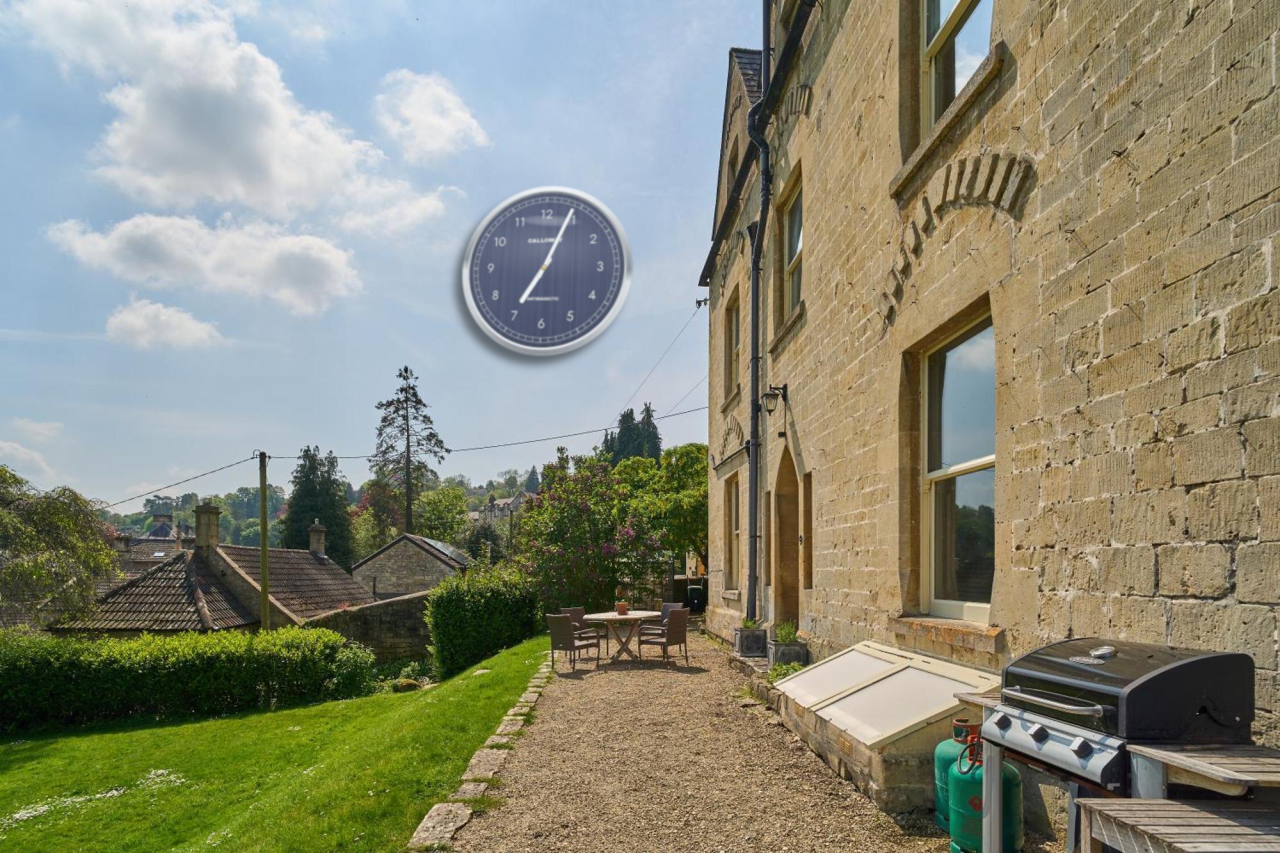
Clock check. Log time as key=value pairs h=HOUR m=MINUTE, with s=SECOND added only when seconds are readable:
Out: h=7 m=4
